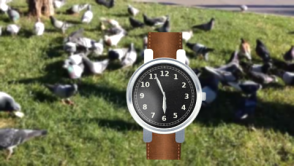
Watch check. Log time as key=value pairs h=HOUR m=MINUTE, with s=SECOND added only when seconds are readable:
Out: h=5 m=56
